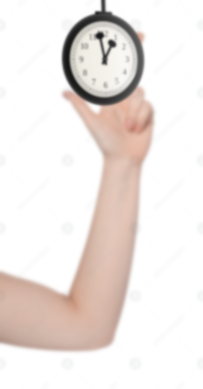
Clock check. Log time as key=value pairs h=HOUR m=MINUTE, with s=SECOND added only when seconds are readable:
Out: h=12 m=58
